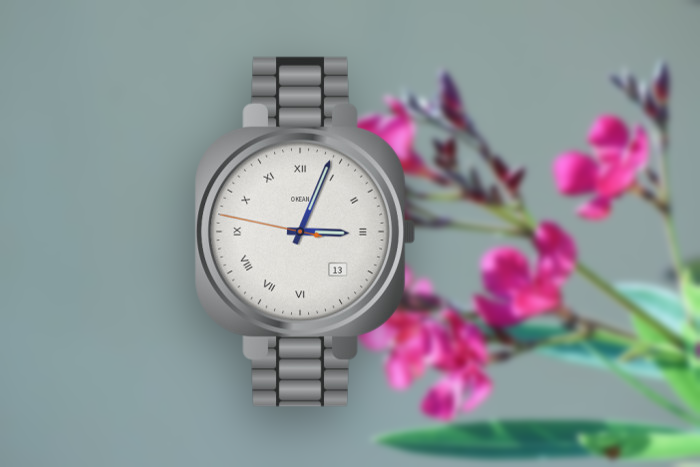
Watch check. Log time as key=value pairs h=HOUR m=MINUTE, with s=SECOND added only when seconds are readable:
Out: h=3 m=3 s=47
